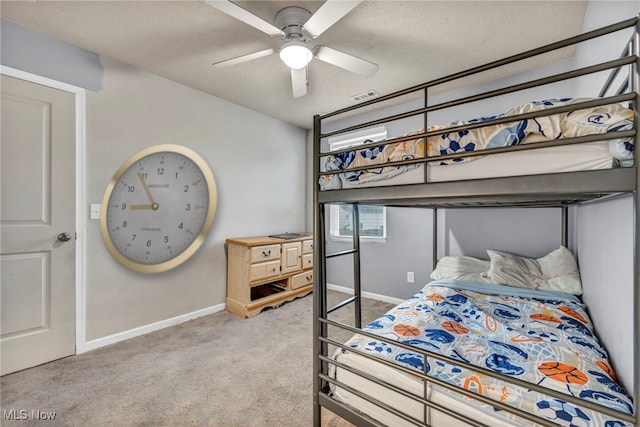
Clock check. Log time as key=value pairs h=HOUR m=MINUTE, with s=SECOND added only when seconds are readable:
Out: h=8 m=54
